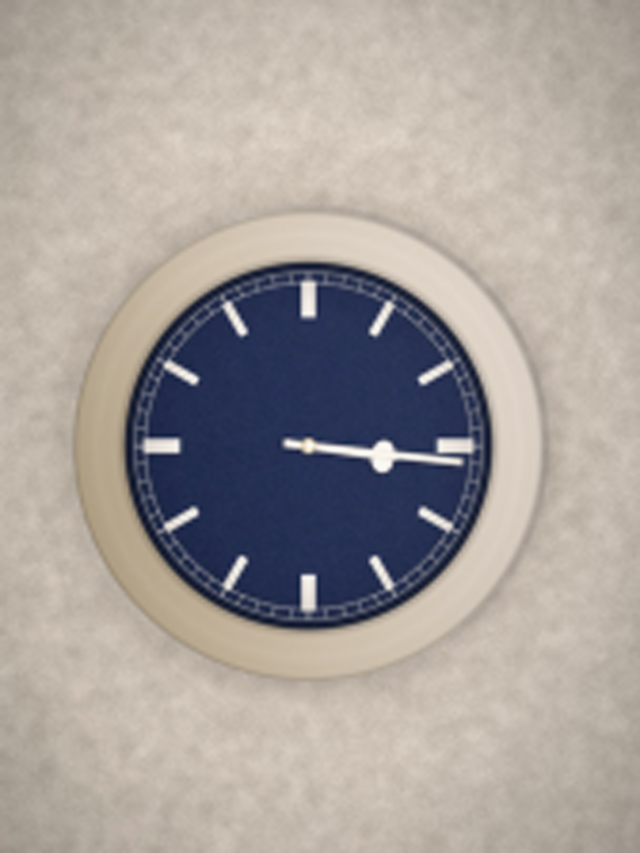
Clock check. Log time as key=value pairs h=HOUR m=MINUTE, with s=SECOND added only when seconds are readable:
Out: h=3 m=16
